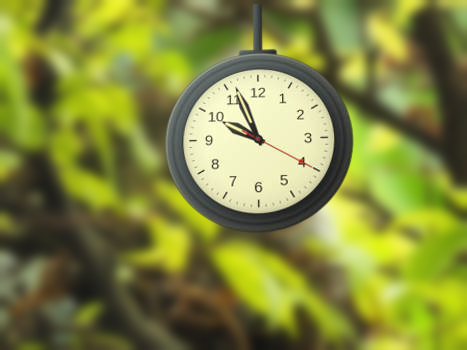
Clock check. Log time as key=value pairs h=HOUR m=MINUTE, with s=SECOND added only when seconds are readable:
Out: h=9 m=56 s=20
